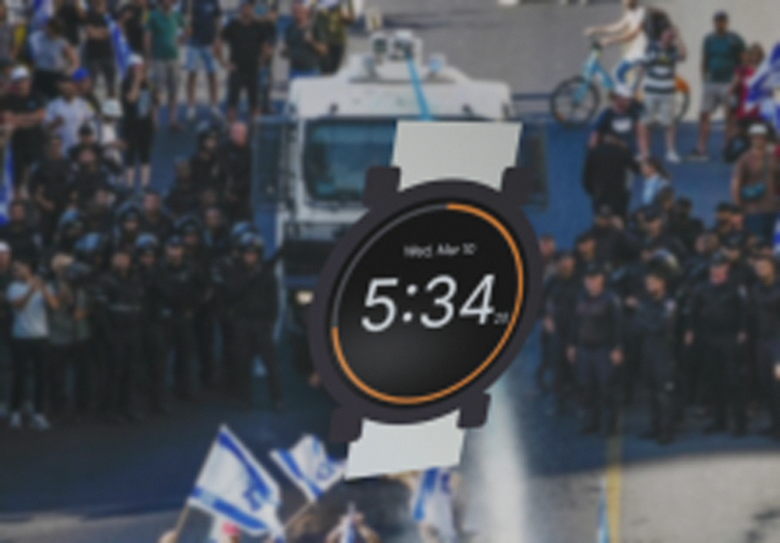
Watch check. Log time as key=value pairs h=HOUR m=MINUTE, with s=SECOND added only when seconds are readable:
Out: h=5 m=34
